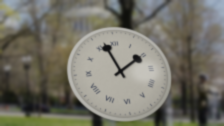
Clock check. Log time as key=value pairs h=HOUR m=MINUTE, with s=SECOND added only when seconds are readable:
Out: h=1 m=57
